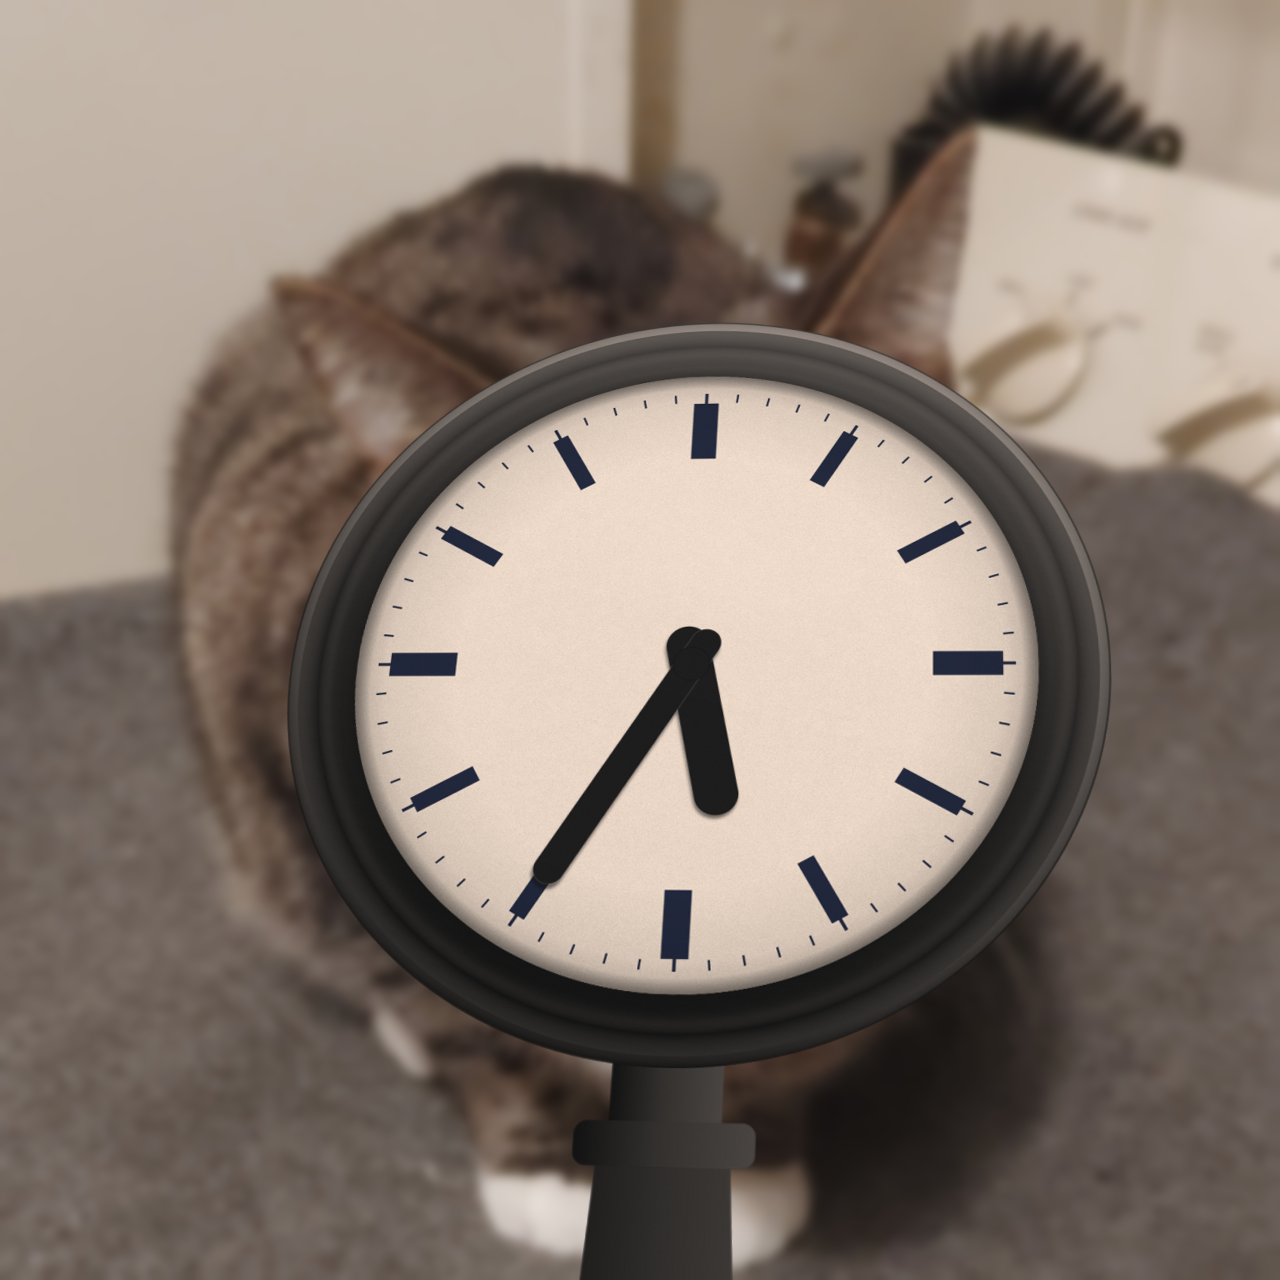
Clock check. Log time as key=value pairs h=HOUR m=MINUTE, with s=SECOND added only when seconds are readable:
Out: h=5 m=35
